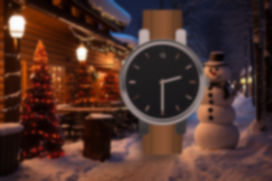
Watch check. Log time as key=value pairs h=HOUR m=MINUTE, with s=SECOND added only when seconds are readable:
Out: h=2 m=30
